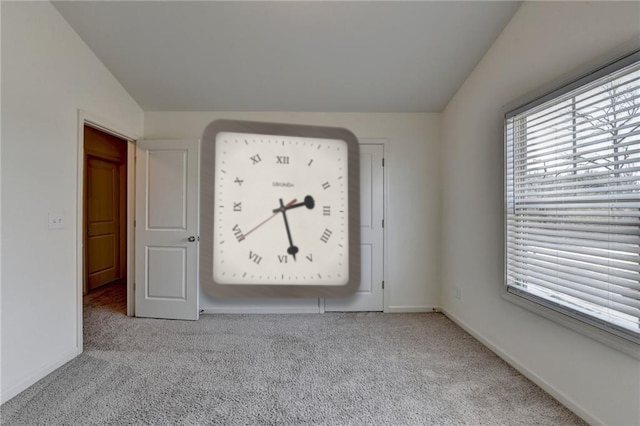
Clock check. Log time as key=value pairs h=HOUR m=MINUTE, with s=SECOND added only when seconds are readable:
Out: h=2 m=27 s=39
